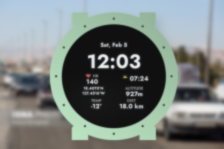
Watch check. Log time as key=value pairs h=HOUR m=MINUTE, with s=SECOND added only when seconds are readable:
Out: h=12 m=3
